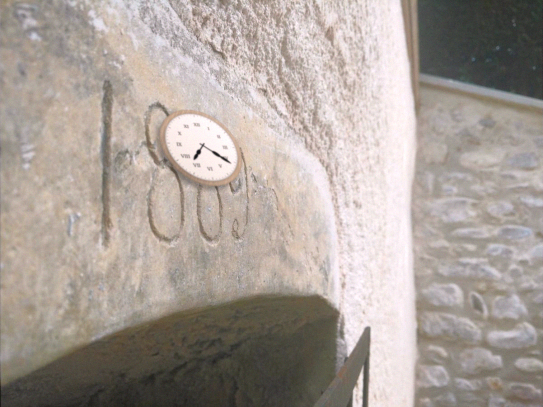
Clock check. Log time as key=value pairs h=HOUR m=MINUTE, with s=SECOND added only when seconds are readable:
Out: h=7 m=21
